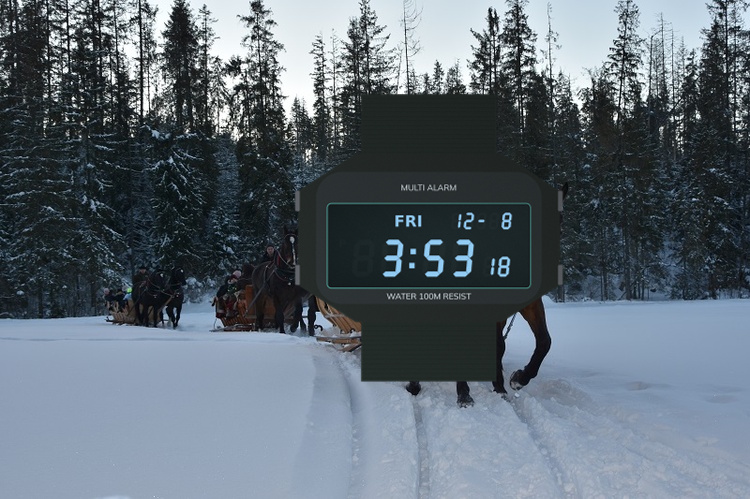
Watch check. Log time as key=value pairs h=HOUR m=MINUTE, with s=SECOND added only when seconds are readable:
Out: h=3 m=53 s=18
